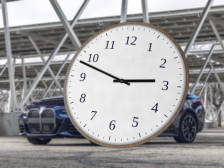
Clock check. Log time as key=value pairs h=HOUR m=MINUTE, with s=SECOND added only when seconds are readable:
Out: h=2 m=48
